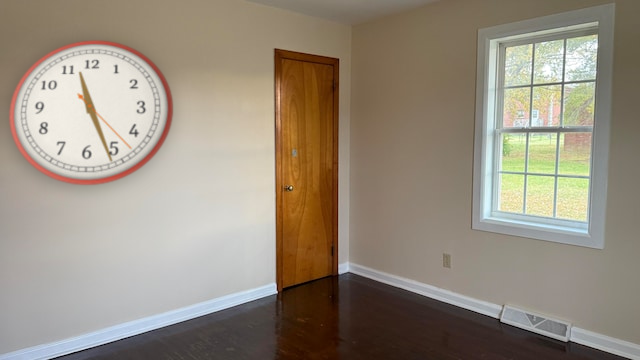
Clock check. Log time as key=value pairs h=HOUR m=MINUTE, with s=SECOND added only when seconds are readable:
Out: h=11 m=26 s=23
